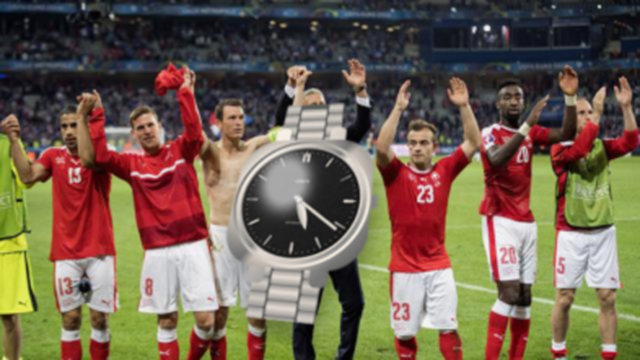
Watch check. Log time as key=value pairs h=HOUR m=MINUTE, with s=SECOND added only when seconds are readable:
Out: h=5 m=21
